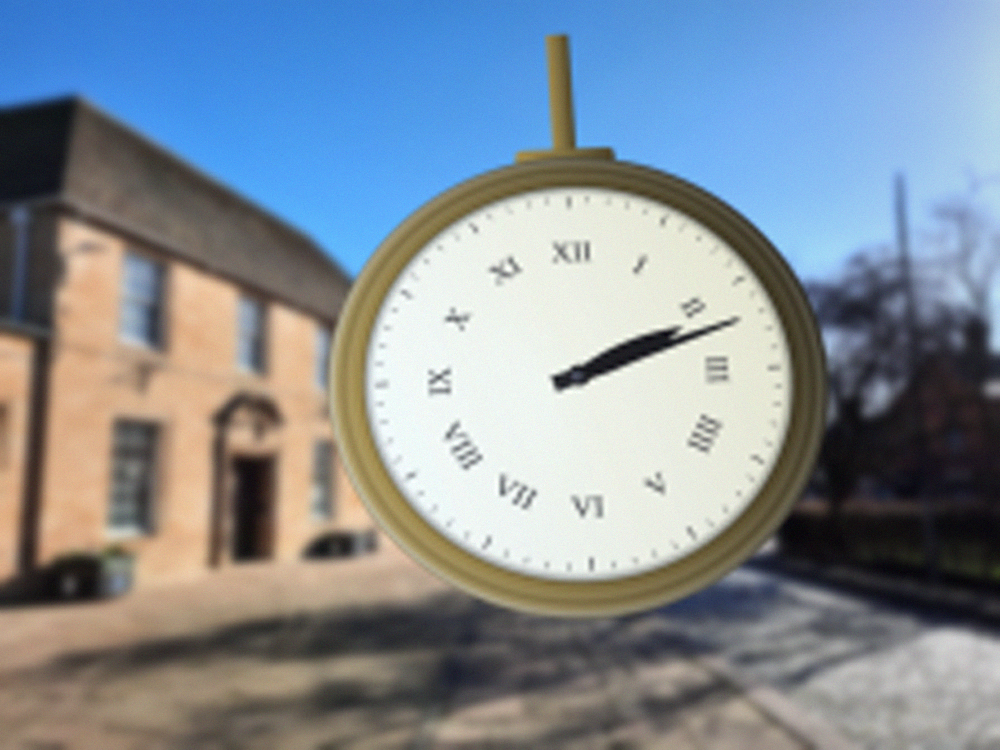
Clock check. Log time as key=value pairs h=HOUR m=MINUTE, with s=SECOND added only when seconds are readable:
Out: h=2 m=12
